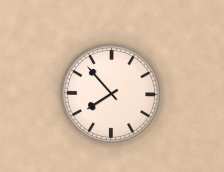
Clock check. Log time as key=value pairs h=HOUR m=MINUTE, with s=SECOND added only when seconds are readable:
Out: h=7 m=53
